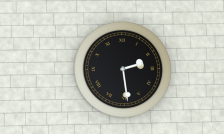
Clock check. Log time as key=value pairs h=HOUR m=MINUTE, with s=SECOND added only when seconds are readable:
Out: h=2 m=29
